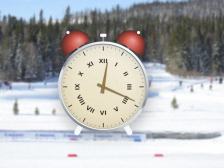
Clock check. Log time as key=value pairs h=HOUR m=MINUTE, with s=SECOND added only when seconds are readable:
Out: h=12 m=19
